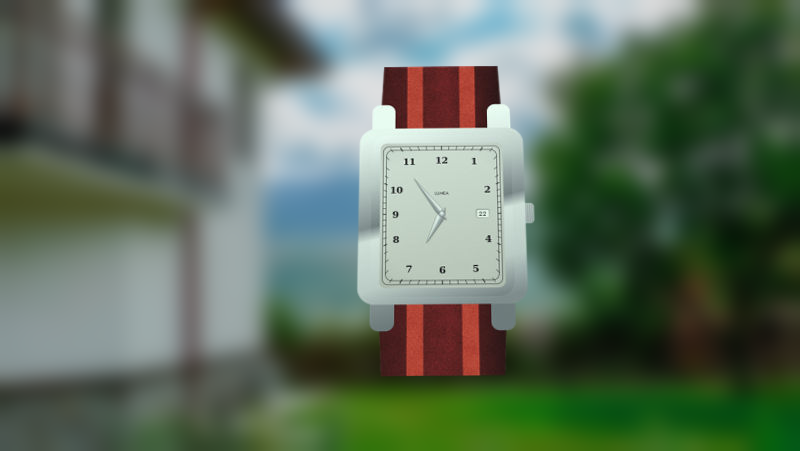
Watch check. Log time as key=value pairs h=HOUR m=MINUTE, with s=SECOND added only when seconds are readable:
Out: h=6 m=54
